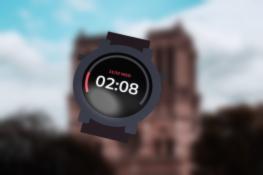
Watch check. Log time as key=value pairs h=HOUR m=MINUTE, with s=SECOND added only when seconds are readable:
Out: h=2 m=8
